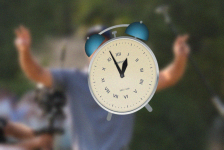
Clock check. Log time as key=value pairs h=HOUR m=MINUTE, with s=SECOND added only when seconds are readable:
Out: h=12 m=57
